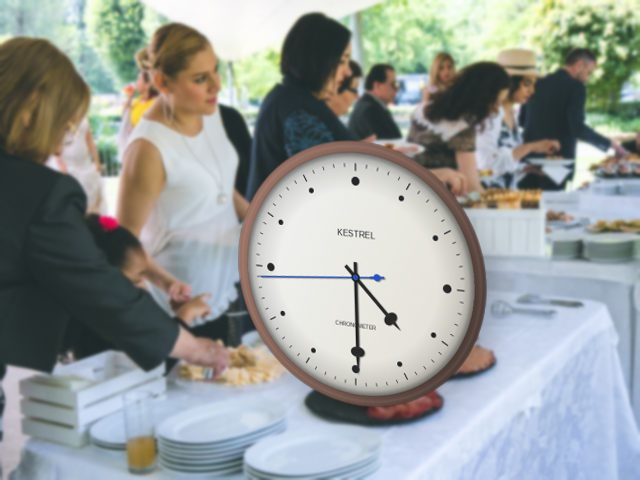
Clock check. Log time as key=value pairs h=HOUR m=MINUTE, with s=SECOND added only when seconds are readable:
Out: h=4 m=29 s=44
